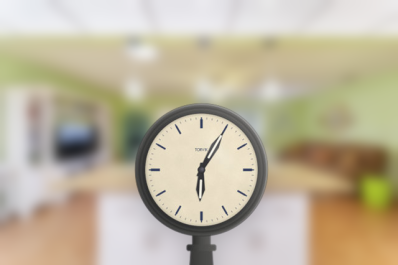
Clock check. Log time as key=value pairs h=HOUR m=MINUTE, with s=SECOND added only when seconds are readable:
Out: h=6 m=5
